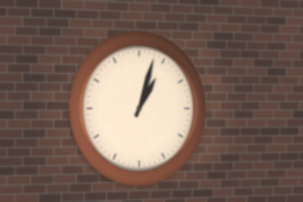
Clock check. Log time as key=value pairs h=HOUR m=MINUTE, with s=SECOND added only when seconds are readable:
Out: h=1 m=3
